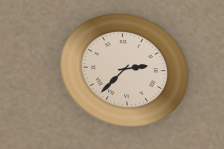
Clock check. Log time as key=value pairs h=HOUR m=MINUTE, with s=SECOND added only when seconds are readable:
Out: h=2 m=37
